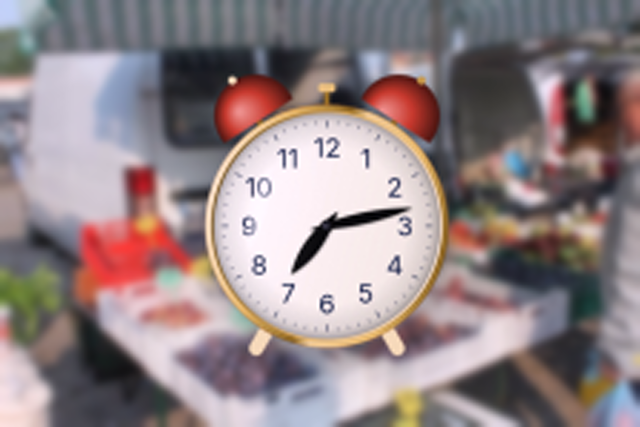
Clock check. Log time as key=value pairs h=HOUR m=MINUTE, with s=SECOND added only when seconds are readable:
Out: h=7 m=13
